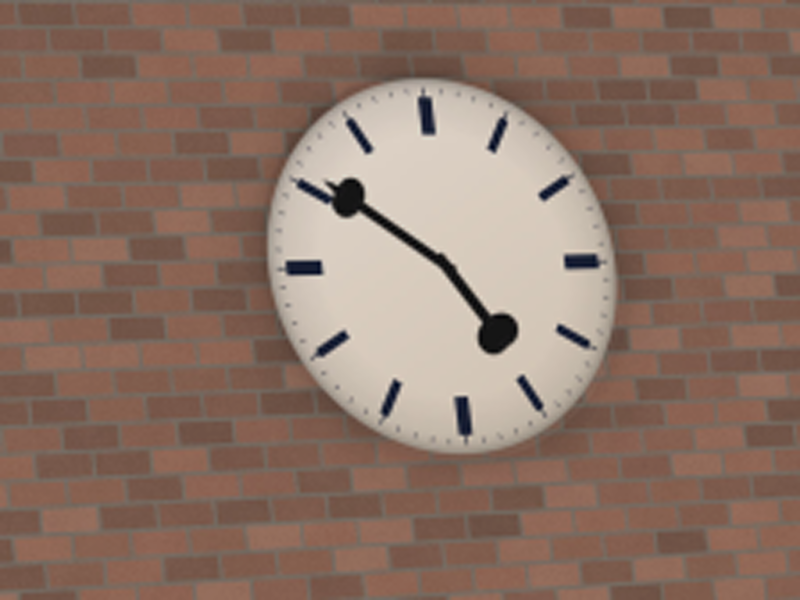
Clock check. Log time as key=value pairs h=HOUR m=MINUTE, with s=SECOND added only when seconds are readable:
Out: h=4 m=51
